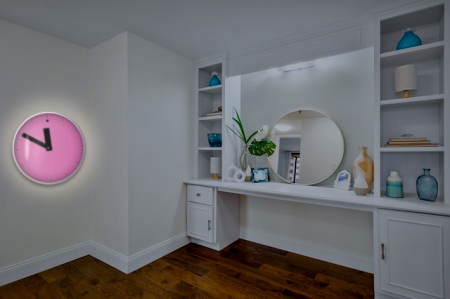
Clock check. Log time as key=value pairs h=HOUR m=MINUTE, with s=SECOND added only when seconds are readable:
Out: h=11 m=50
